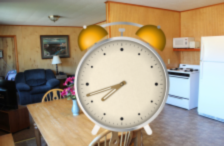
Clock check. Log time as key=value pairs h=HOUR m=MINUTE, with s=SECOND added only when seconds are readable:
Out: h=7 m=42
